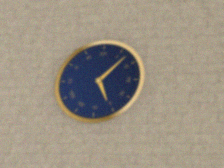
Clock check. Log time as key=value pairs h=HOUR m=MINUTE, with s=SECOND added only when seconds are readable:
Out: h=5 m=7
